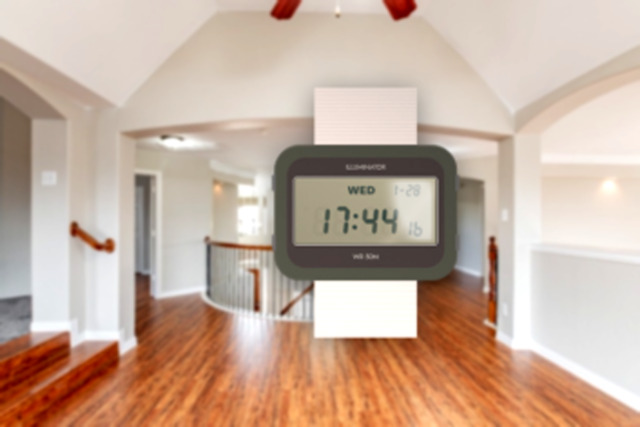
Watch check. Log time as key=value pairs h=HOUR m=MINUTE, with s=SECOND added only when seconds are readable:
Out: h=17 m=44 s=16
